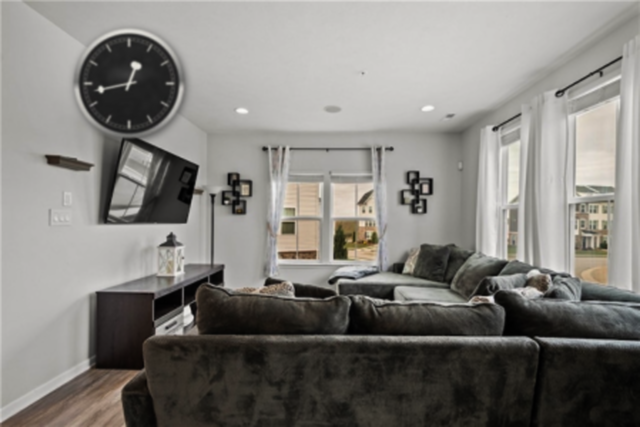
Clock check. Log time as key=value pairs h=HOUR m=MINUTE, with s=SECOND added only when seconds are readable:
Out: h=12 m=43
